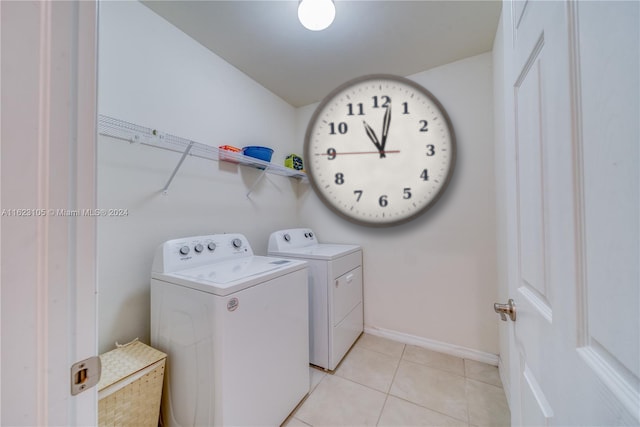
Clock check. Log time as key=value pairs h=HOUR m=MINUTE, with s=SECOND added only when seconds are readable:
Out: h=11 m=1 s=45
